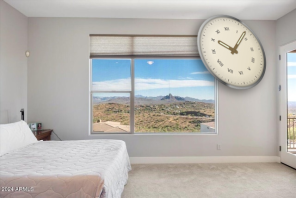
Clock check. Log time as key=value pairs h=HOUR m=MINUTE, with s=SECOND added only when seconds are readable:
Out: h=10 m=8
